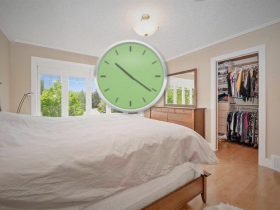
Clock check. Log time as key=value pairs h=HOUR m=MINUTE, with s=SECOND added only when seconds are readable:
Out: h=10 m=21
